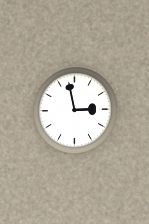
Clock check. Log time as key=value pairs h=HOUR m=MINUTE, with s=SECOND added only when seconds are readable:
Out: h=2 m=58
